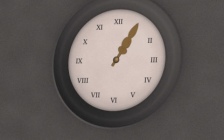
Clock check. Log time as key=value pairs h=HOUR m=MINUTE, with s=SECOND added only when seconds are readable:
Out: h=1 m=5
